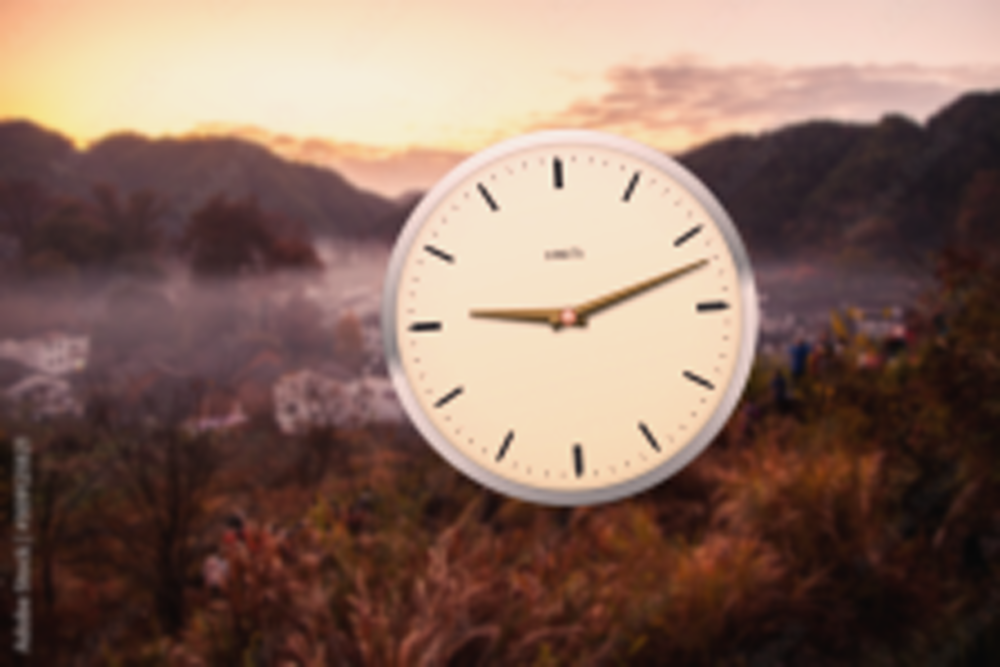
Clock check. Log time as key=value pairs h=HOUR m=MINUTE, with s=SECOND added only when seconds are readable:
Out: h=9 m=12
